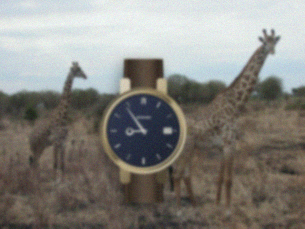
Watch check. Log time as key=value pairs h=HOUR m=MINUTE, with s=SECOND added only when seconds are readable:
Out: h=8 m=54
